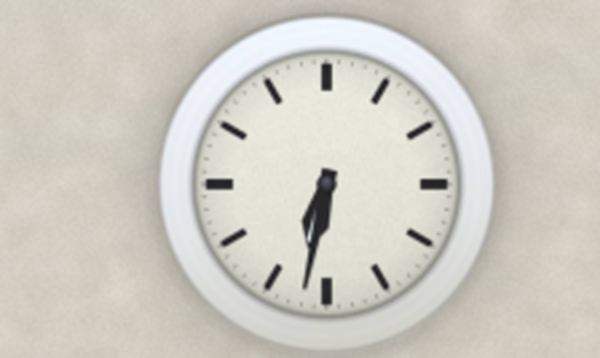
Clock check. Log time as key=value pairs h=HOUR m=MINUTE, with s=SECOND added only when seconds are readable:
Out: h=6 m=32
